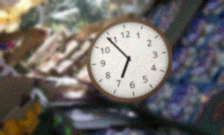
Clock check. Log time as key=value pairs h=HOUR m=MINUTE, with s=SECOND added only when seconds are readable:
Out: h=6 m=54
